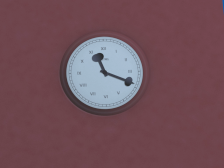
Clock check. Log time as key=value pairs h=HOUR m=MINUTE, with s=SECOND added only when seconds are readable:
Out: h=11 m=19
